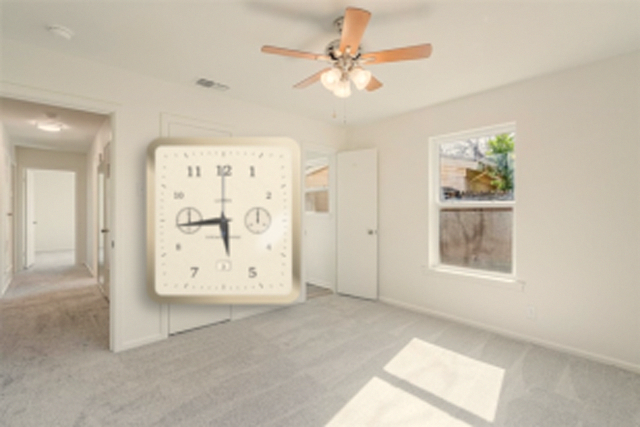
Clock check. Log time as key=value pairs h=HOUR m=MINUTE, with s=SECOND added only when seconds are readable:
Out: h=5 m=44
